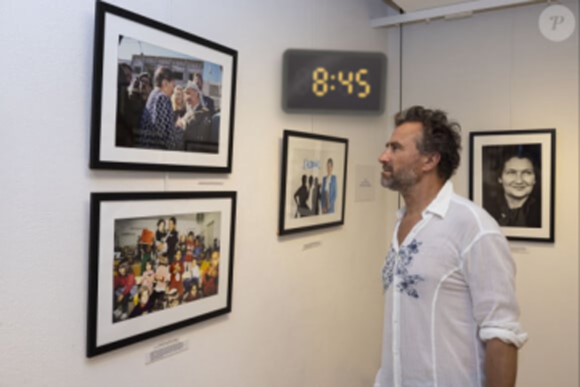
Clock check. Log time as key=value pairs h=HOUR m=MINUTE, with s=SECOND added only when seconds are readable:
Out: h=8 m=45
